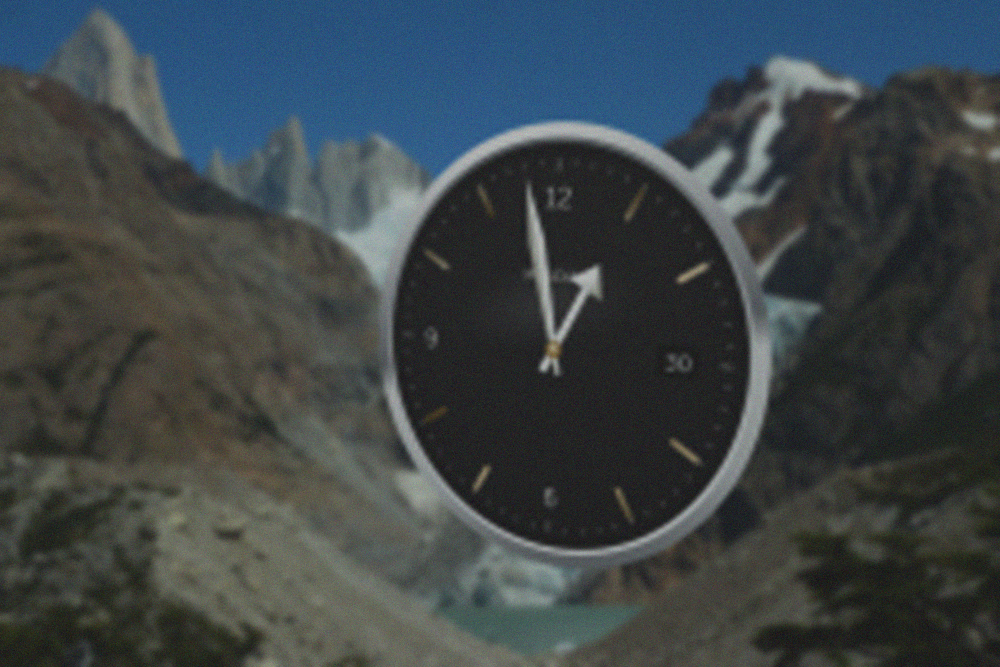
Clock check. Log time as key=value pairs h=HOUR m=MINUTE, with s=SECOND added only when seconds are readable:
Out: h=12 m=58
